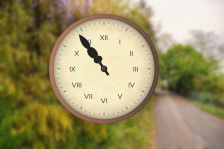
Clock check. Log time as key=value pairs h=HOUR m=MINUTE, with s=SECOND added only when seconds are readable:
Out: h=10 m=54
